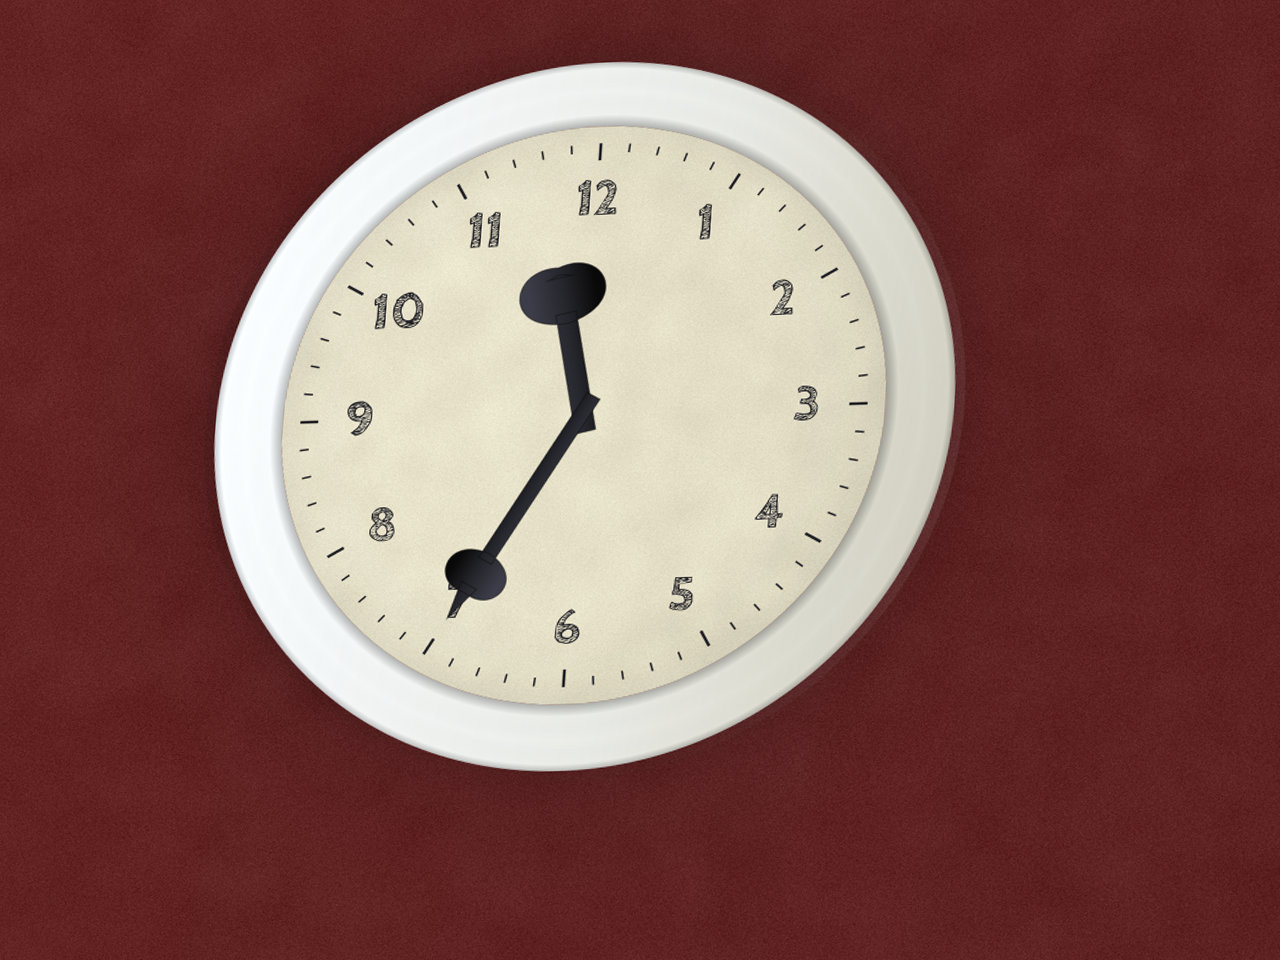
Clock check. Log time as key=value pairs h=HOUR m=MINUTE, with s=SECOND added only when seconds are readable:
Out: h=11 m=35
